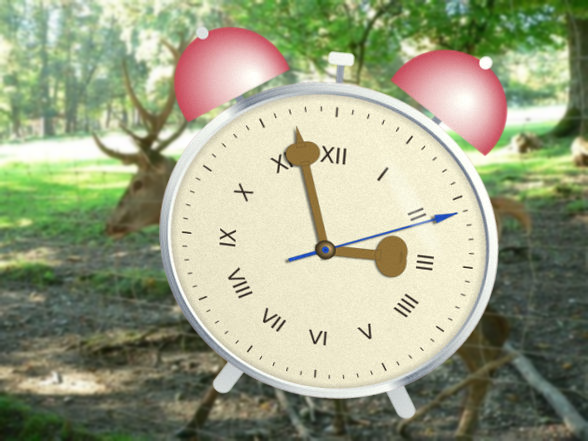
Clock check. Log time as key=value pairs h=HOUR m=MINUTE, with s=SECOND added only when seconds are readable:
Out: h=2 m=57 s=11
